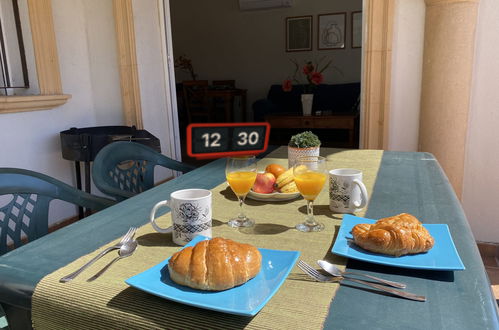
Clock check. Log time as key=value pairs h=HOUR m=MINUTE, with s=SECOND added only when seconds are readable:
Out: h=12 m=30
